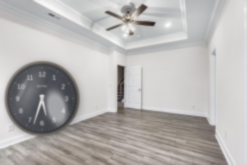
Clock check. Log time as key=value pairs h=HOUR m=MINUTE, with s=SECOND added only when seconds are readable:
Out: h=5 m=33
